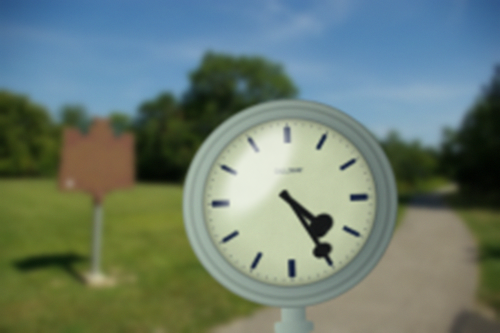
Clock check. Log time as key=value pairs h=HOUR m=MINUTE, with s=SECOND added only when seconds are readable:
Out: h=4 m=25
